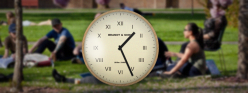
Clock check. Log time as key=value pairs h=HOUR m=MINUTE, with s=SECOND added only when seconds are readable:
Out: h=1 m=26
